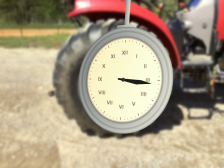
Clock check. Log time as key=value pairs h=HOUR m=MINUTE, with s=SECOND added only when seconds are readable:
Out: h=3 m=16
